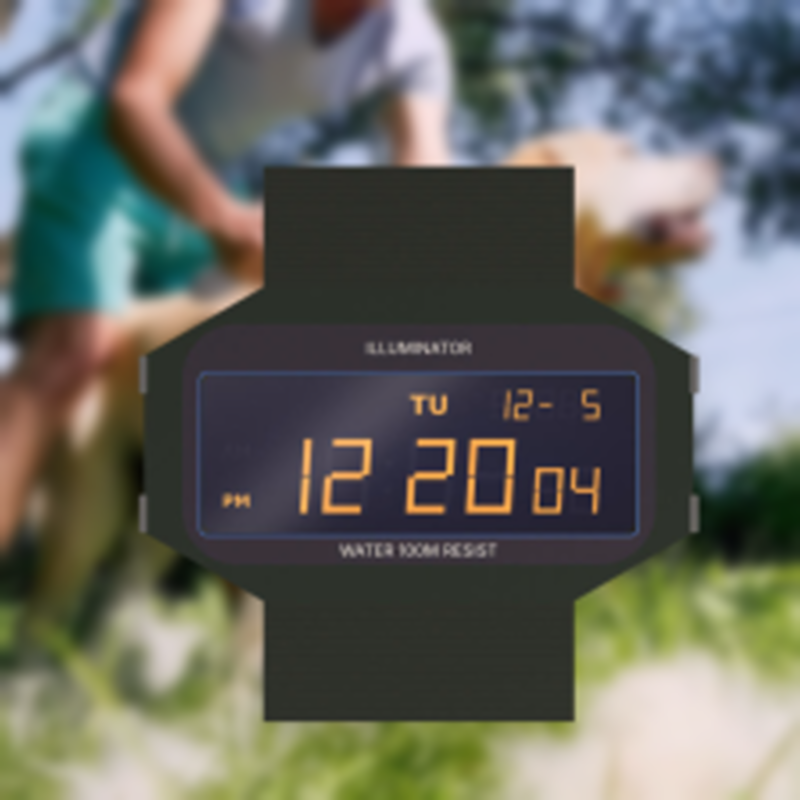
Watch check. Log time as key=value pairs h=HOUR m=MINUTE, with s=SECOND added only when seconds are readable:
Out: h=12 m=20 s=4
